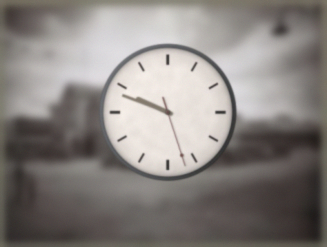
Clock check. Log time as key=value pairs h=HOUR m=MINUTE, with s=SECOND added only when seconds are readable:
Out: h=9 m=48 s=27
